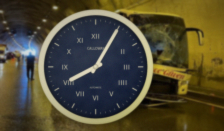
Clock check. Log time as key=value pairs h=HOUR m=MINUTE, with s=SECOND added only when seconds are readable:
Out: h=8 m=5
